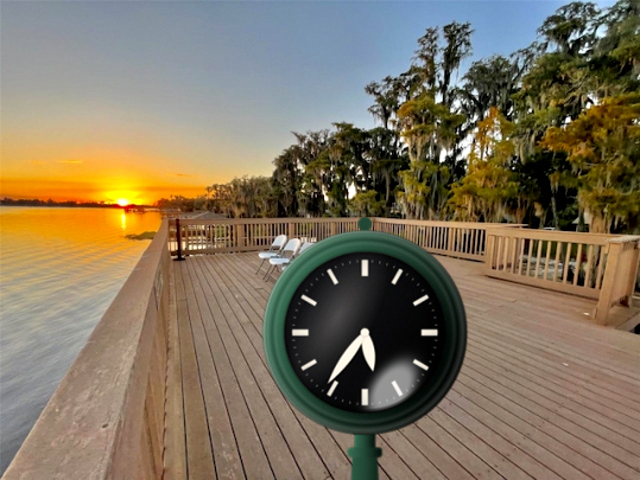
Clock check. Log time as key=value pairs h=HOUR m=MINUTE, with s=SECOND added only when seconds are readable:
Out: h=5 m=36
